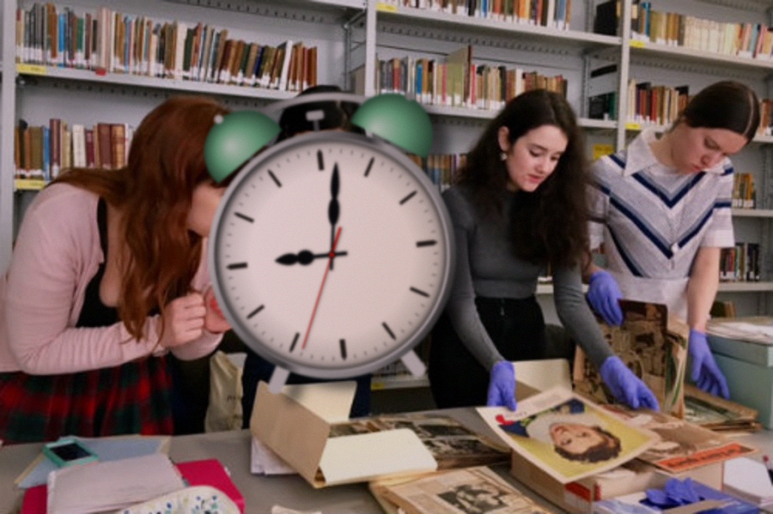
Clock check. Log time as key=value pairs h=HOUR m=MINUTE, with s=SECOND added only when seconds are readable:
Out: h=9 m=1 s=34
